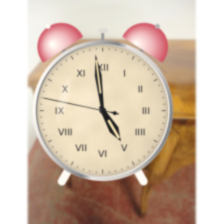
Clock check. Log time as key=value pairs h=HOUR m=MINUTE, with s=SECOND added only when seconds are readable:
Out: h=4 m=58 s=47
